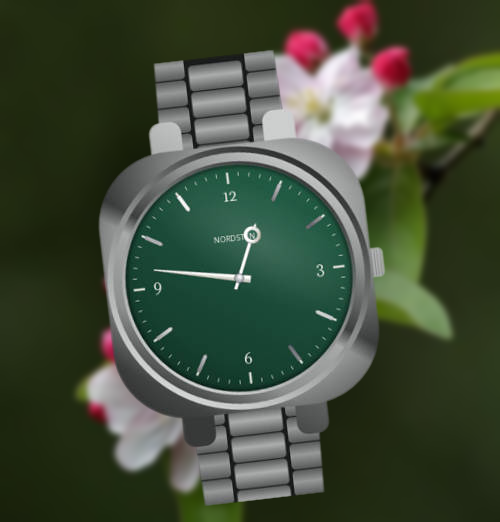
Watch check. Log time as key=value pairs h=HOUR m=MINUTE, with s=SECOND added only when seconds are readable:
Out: h=12 m=47
